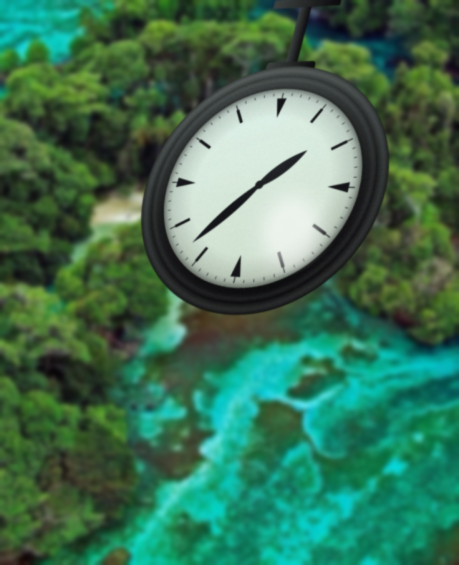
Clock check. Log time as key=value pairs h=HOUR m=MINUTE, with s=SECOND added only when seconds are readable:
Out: h=1 m=37
